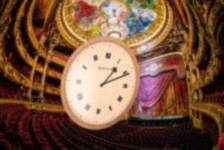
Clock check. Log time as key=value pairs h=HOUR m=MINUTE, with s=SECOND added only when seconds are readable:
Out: h=1 m=11
